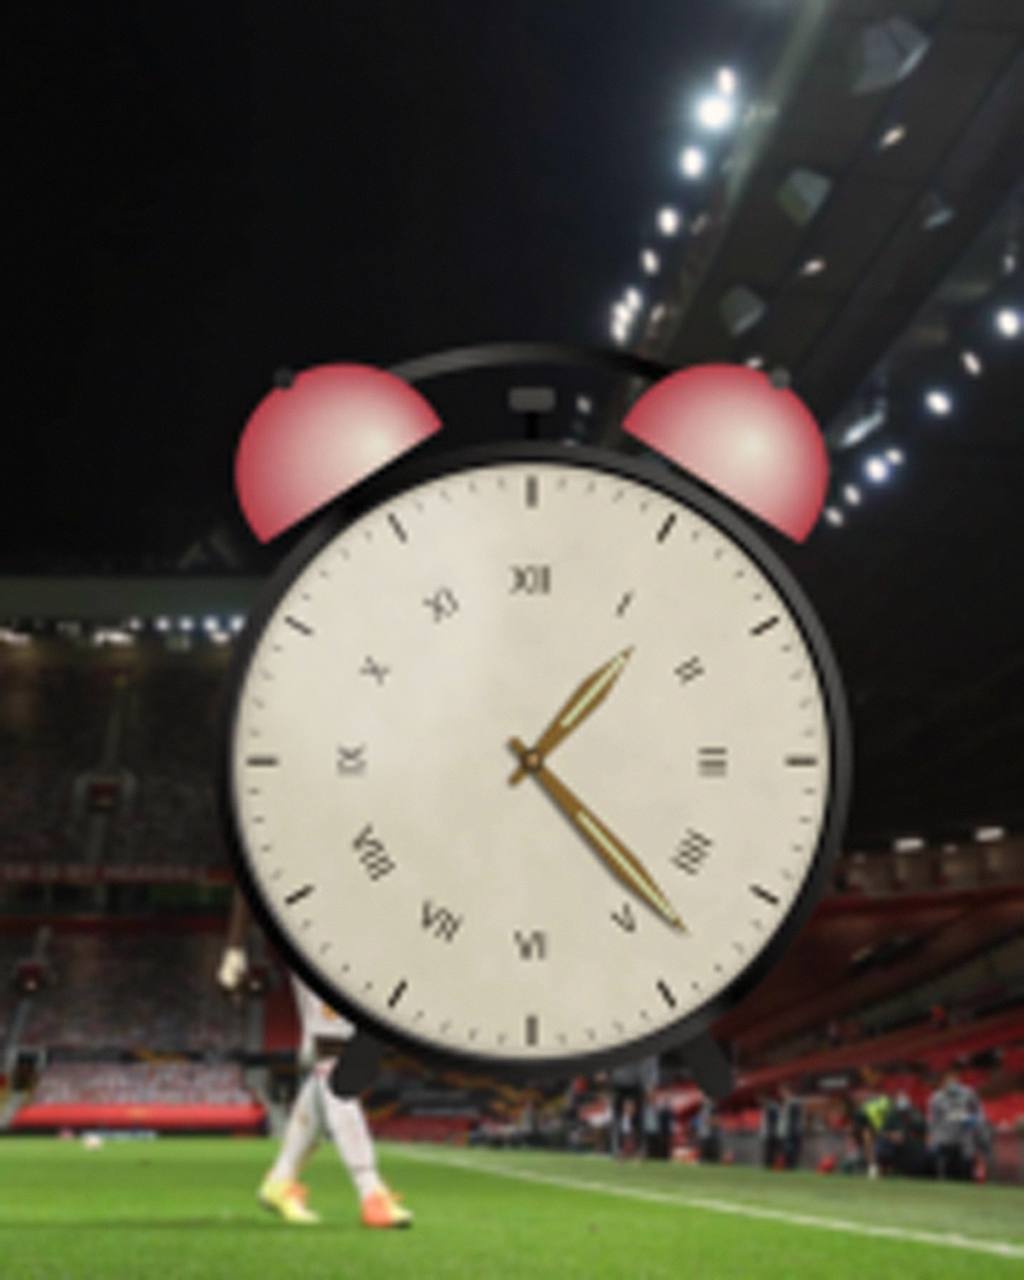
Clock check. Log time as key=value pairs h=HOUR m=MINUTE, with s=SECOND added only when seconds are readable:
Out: h=1 m=23
